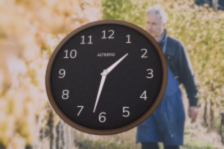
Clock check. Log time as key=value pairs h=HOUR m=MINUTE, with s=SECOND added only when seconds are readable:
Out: h=1 m=32
